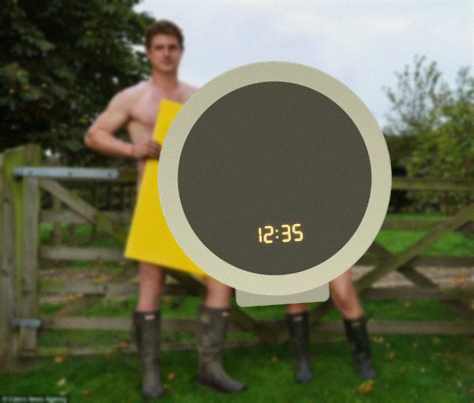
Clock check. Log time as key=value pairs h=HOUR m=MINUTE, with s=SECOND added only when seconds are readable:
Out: h=12 m=35
